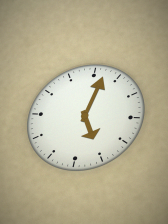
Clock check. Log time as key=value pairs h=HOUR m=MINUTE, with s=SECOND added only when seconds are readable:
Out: h=5 m=2
